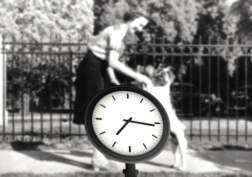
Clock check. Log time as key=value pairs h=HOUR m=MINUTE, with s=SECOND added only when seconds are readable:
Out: h=7 m=16
